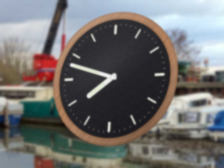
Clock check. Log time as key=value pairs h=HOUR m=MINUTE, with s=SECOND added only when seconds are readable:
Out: h=7 m=48
